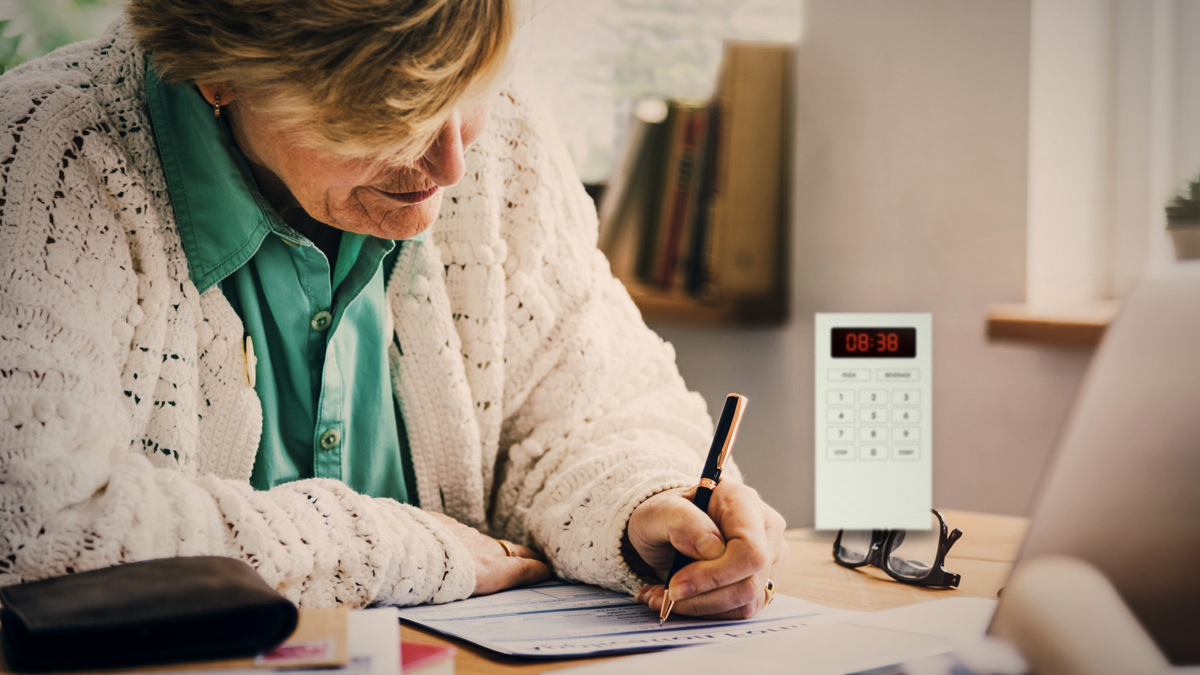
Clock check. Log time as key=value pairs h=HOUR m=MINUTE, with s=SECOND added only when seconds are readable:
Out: h=8 m=38
